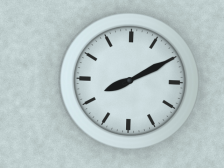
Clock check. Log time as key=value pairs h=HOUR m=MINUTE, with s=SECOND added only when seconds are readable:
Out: h=8 m=10
